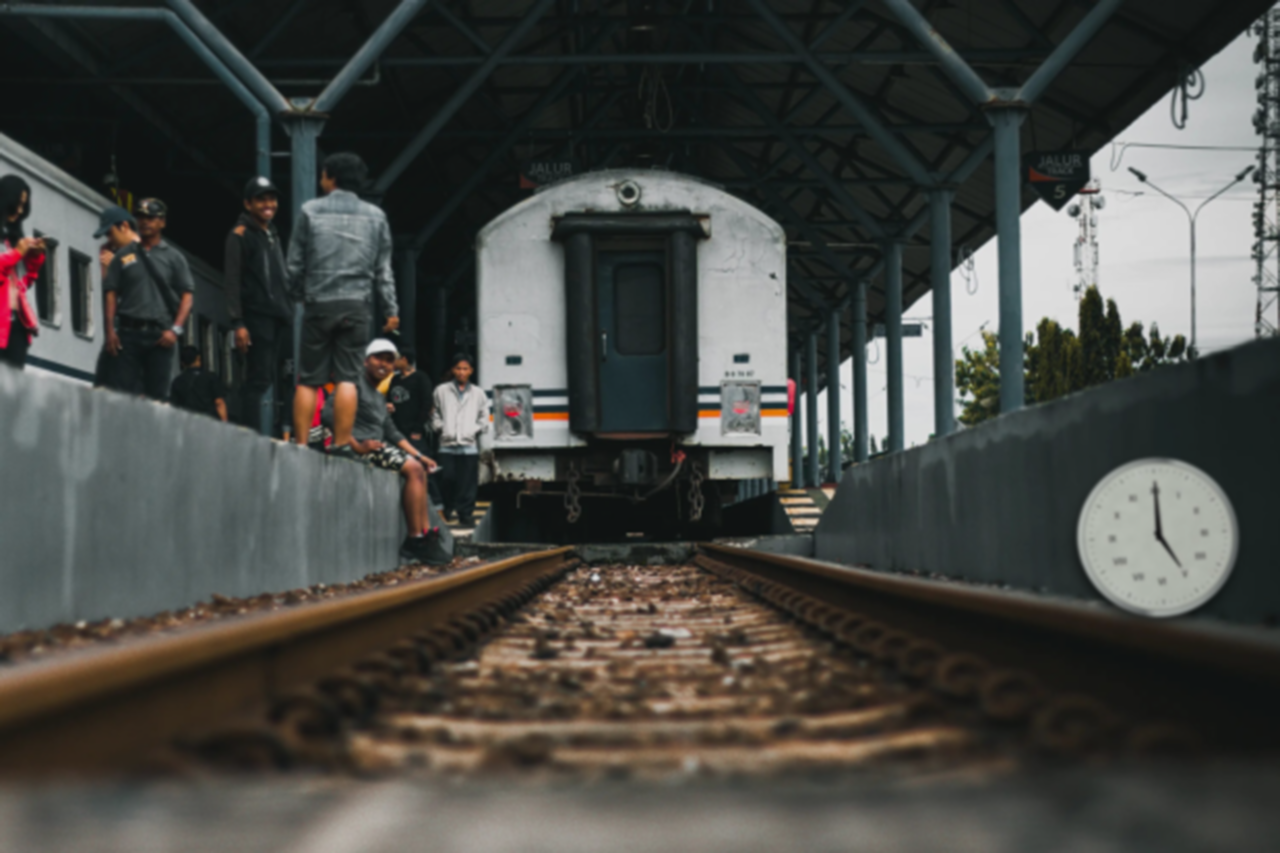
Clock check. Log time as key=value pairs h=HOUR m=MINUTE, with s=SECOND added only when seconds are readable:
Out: h=5 m=0
